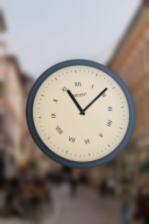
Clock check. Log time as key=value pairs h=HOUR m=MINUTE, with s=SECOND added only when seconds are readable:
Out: h=11 m=9
